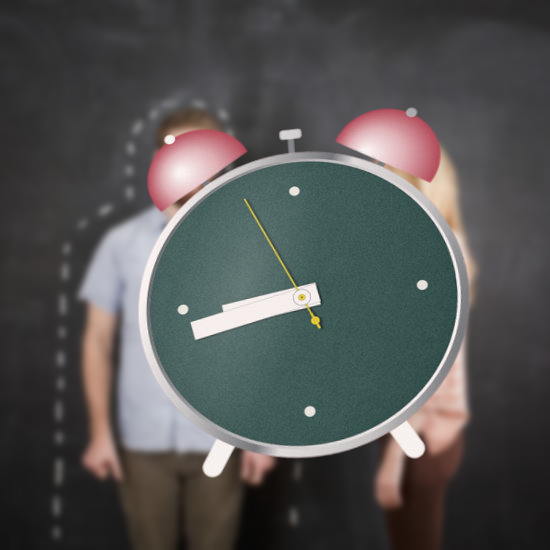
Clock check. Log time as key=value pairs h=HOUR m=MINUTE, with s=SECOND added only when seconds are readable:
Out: h=8 m=42 s=56
